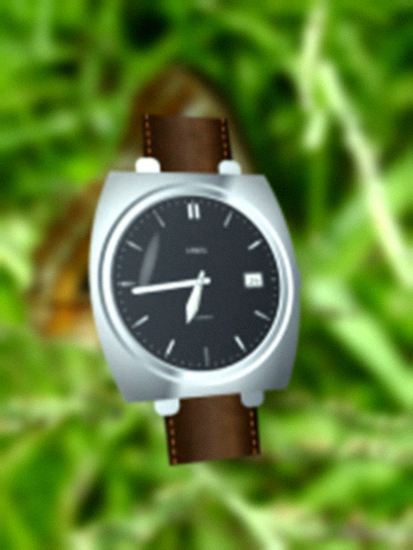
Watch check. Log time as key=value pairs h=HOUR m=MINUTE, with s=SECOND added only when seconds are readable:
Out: h=6 m=44
